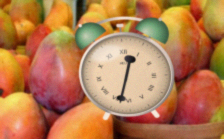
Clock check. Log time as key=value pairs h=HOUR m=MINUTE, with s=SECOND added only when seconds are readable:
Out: h=12 m=33
